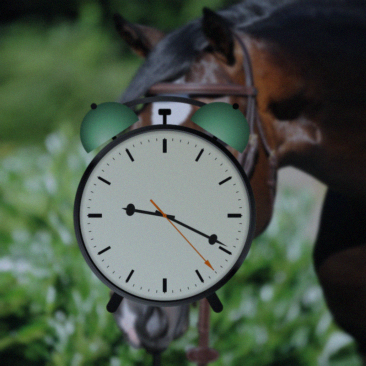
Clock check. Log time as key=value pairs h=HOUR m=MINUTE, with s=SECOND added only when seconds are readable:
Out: h=9 m=19 s=23
